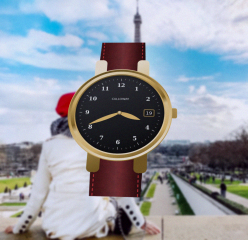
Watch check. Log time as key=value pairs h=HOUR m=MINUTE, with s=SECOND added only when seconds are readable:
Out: h=3 m=41
